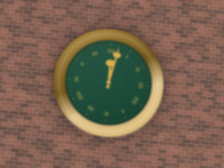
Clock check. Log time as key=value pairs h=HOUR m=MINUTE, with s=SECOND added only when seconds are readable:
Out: h=12 m=2
